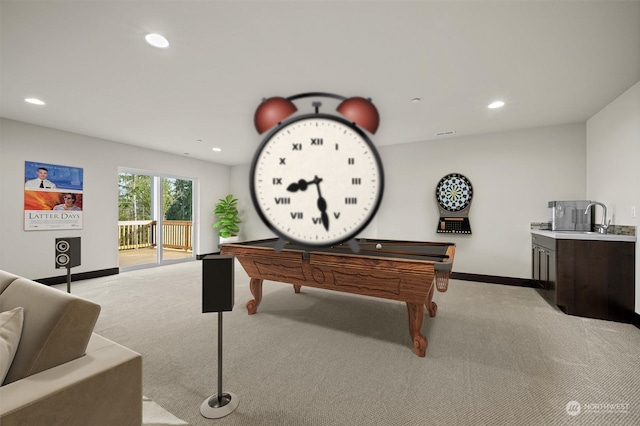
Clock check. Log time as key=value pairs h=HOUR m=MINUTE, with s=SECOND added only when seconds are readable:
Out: h=8 m=28
